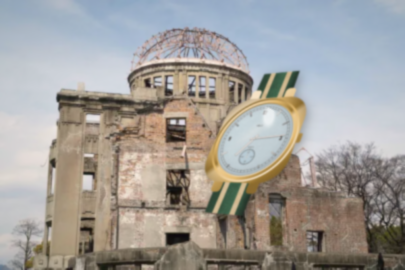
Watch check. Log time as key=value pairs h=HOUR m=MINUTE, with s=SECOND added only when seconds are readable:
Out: h=7 m=14
